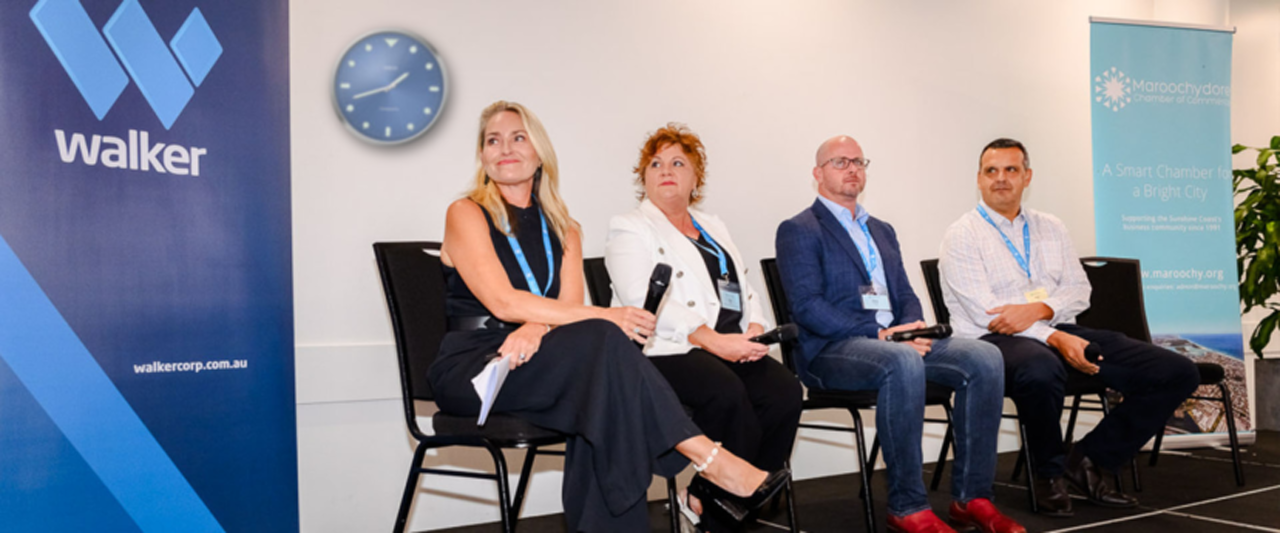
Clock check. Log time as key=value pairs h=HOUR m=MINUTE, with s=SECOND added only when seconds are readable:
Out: h=1 m=42
